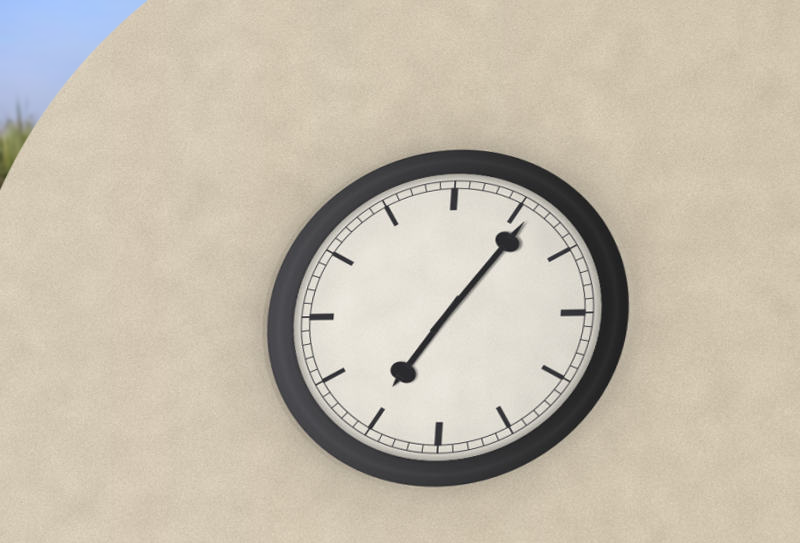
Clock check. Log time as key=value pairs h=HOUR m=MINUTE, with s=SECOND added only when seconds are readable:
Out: h=7 m=6
